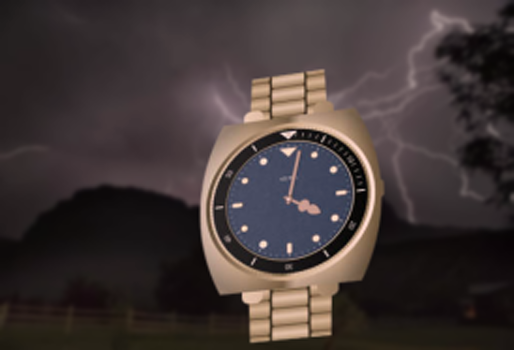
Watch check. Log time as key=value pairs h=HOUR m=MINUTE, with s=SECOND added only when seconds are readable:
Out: h=4 m=2
